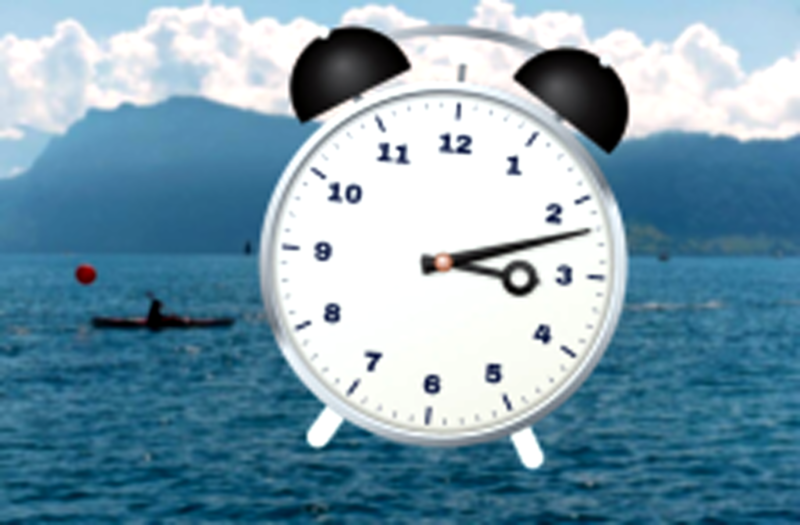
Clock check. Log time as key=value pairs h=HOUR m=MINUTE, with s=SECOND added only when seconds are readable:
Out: h=3 m=12
